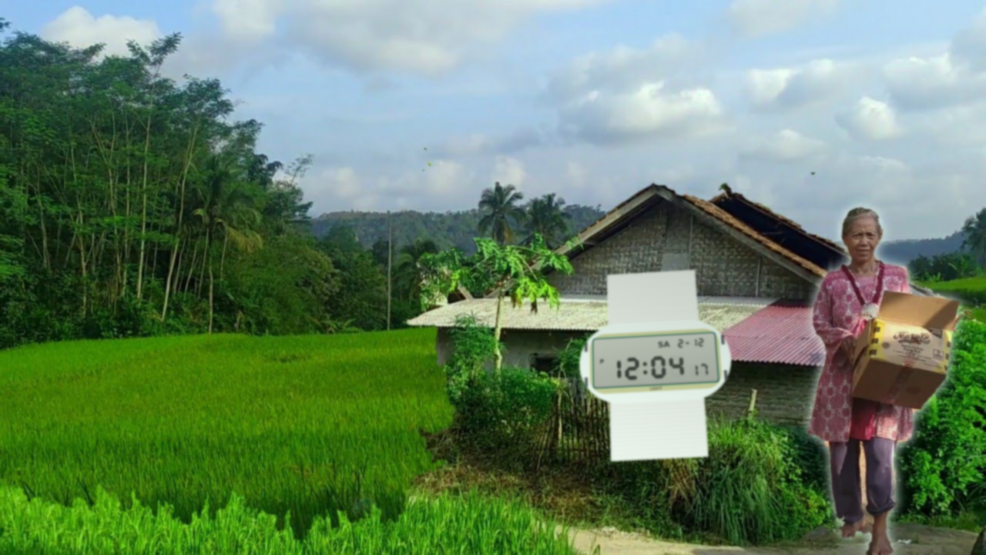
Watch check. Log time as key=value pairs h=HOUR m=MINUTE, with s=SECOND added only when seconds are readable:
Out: h=12 m=4 s=17
